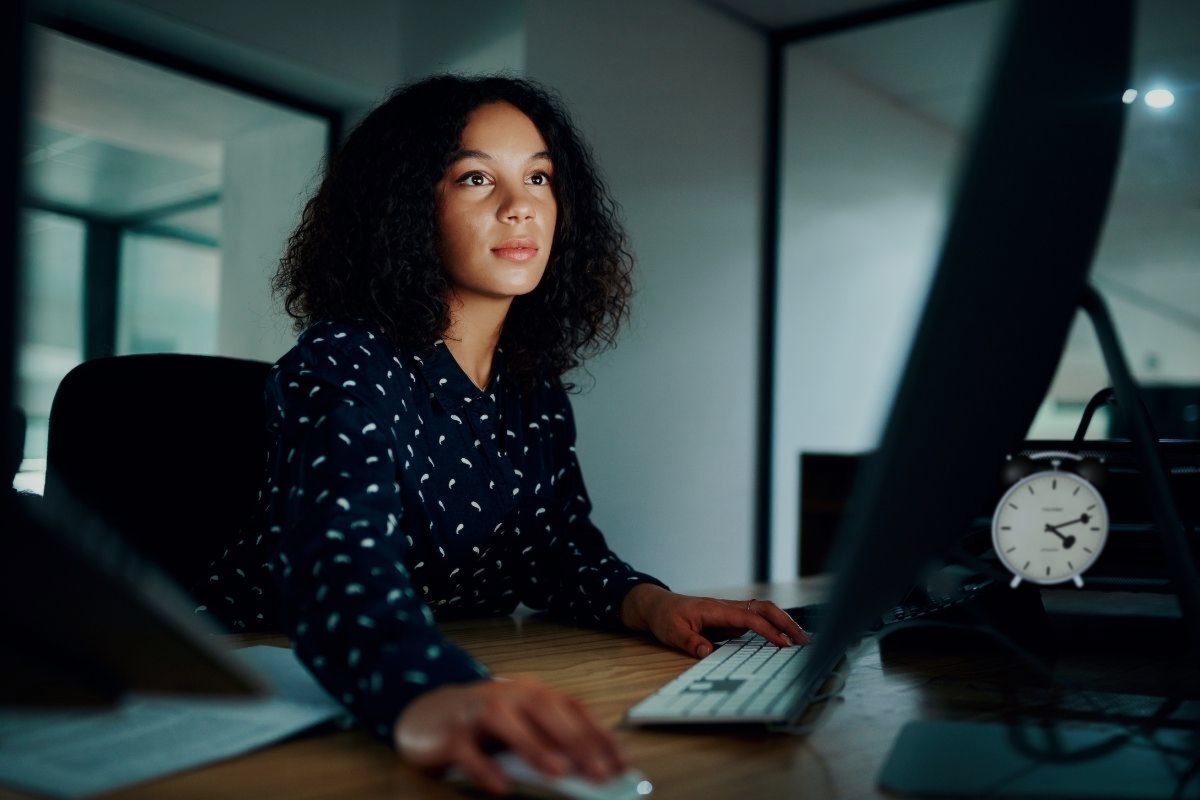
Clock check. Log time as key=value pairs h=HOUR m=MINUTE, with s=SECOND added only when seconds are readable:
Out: h=4 m=12
